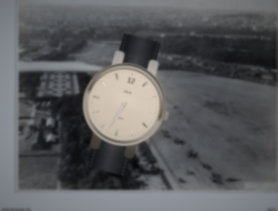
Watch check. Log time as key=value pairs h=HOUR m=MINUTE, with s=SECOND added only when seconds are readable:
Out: h=6 m=33
